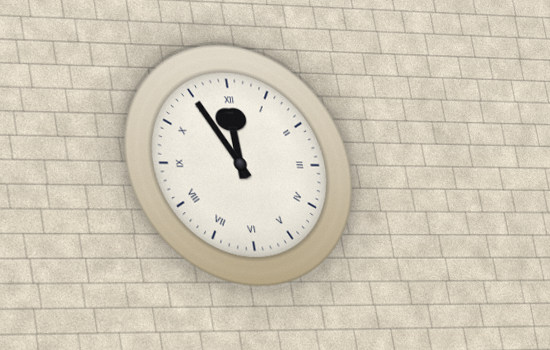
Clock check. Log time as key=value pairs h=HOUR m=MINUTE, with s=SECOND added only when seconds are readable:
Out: h=11 m=55
